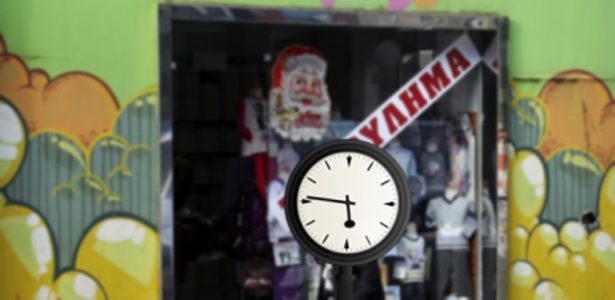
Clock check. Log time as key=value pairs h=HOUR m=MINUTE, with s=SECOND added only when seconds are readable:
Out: h=5 m=46
